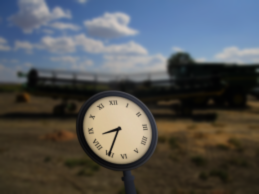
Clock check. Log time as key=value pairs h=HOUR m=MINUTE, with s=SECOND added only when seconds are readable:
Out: h=8 m=35
